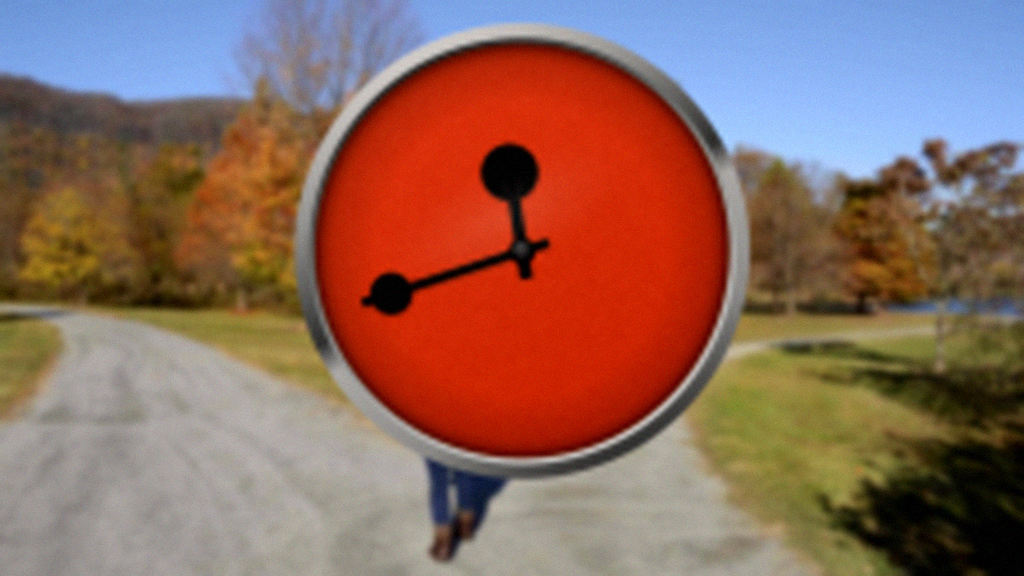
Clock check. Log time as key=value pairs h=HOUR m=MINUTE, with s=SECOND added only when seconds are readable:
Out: h=11 m=42
